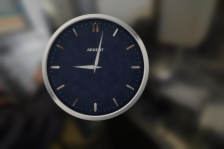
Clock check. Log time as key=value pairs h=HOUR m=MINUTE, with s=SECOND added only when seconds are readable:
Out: h=9 m=2
